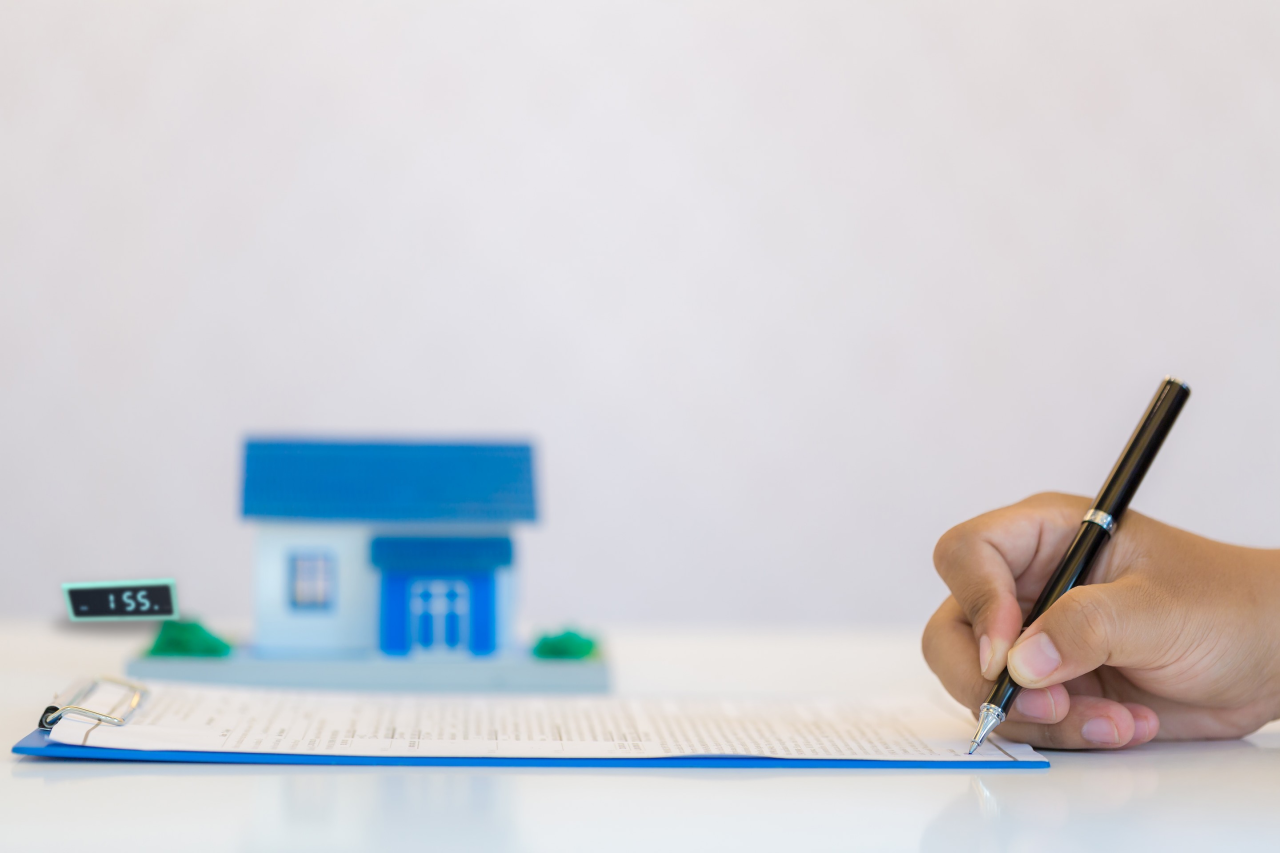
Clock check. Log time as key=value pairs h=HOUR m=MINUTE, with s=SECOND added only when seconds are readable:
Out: h=1 m=55
